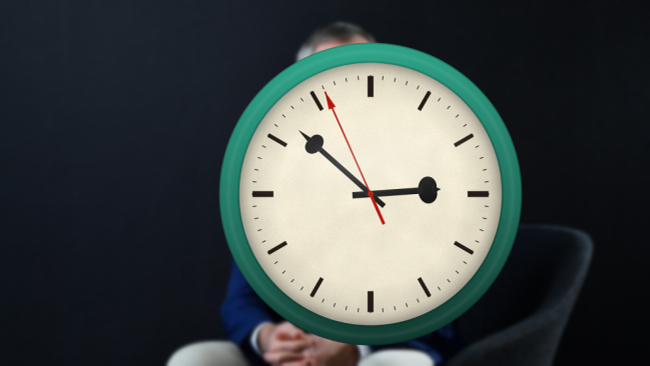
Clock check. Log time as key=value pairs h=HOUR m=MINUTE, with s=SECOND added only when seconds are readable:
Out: h=2 m=51 s=56
